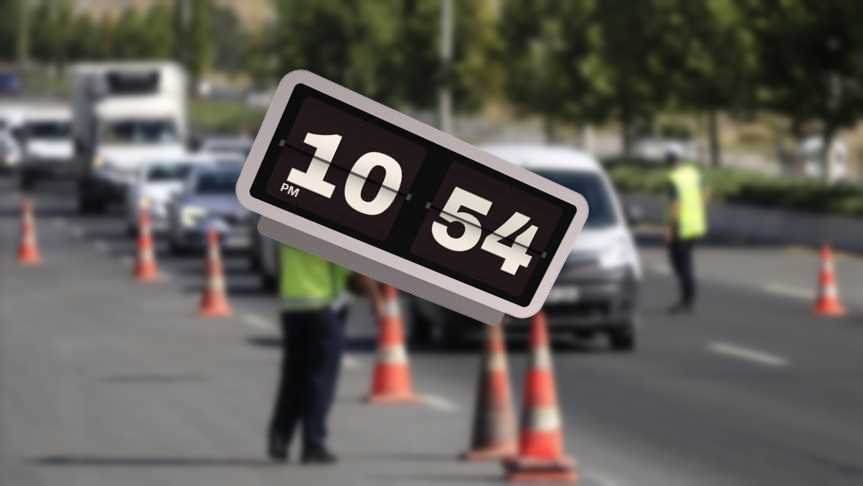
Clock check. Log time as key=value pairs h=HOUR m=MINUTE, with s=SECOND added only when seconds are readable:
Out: h=10 m=54
